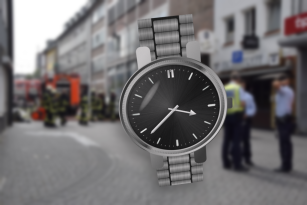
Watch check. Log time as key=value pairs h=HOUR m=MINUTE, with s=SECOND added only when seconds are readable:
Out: h=3 m=38
